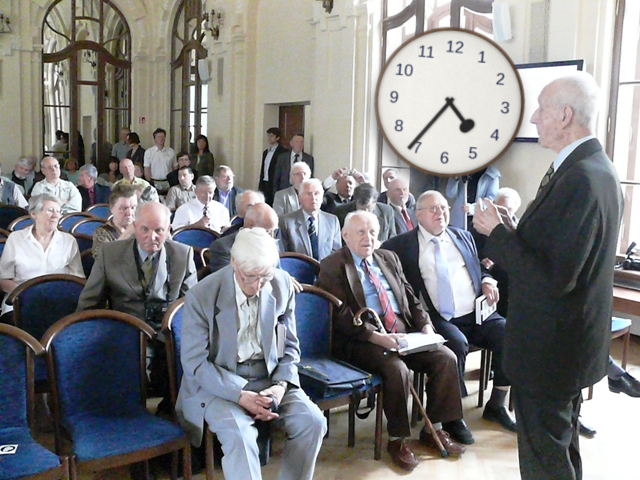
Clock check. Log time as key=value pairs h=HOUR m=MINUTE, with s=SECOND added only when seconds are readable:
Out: h=4 m=36
